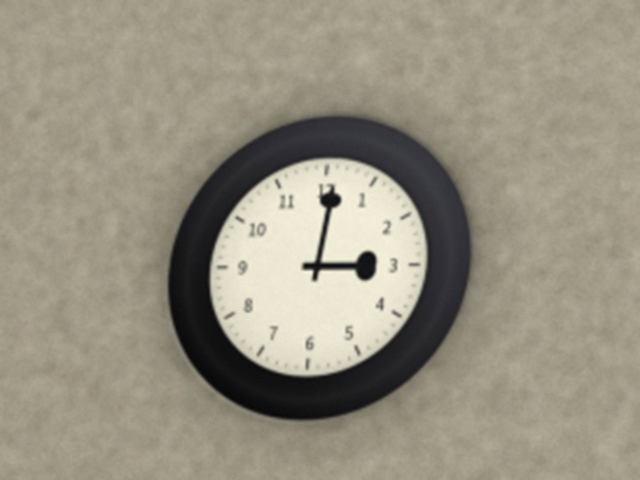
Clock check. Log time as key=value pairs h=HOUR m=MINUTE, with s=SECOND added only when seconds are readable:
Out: h=3 m=1
